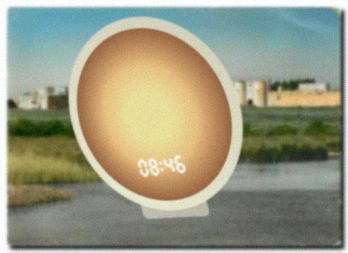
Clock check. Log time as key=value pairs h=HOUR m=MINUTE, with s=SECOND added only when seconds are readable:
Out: h=8 m=46
